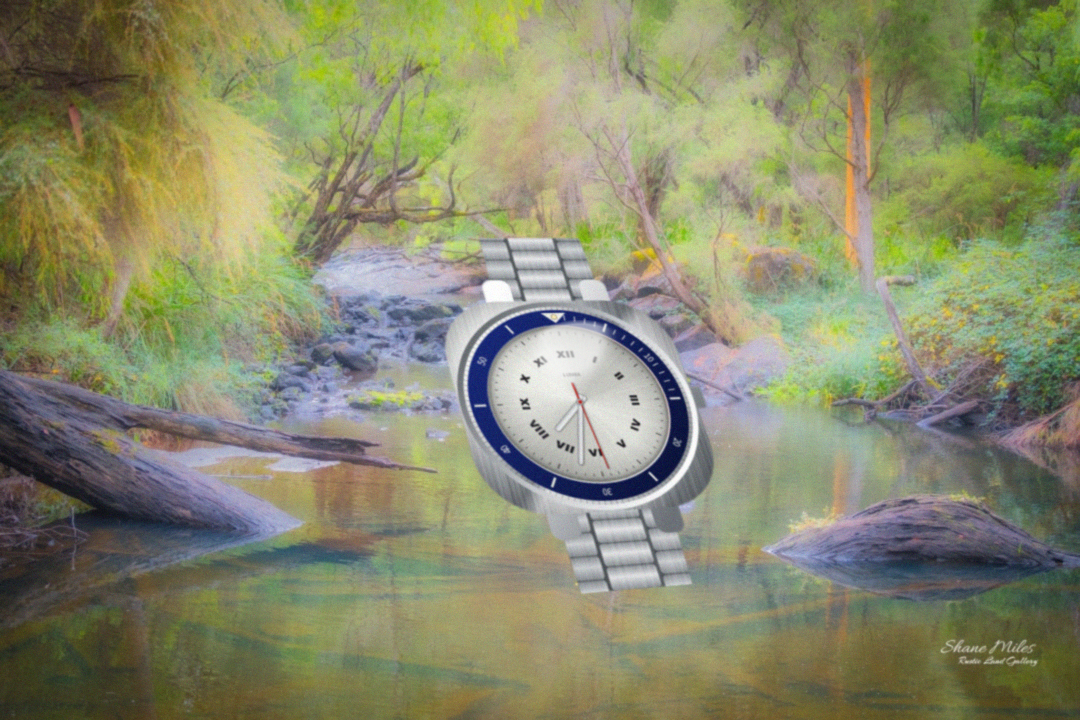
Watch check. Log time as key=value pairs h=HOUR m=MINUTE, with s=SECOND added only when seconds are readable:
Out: h=7 m=32 s=29
